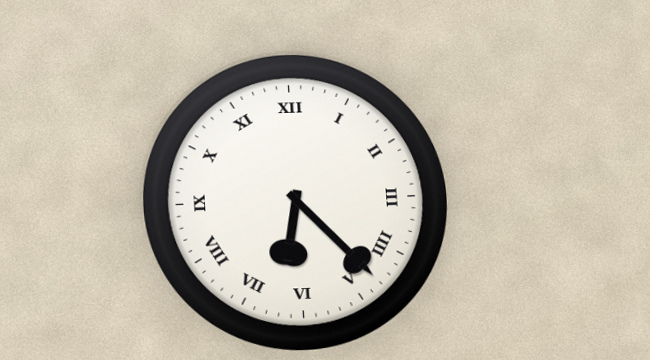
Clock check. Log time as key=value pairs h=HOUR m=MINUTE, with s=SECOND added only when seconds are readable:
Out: h=6 m=23
